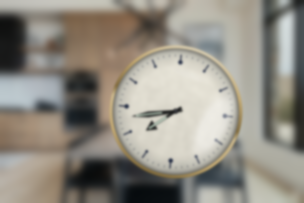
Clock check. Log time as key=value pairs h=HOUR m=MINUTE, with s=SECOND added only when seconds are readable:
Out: h=7 m=43
